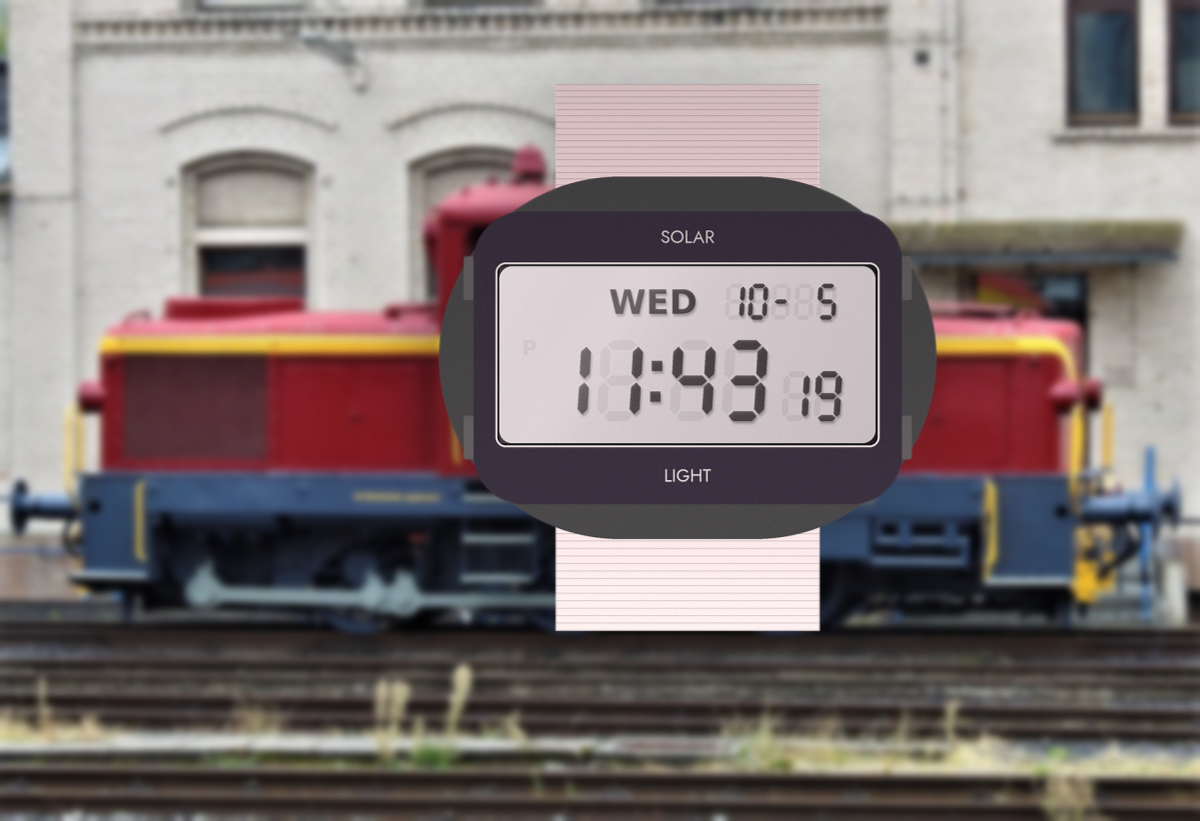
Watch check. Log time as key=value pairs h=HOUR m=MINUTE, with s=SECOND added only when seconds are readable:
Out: h=11 m=43 s=19
